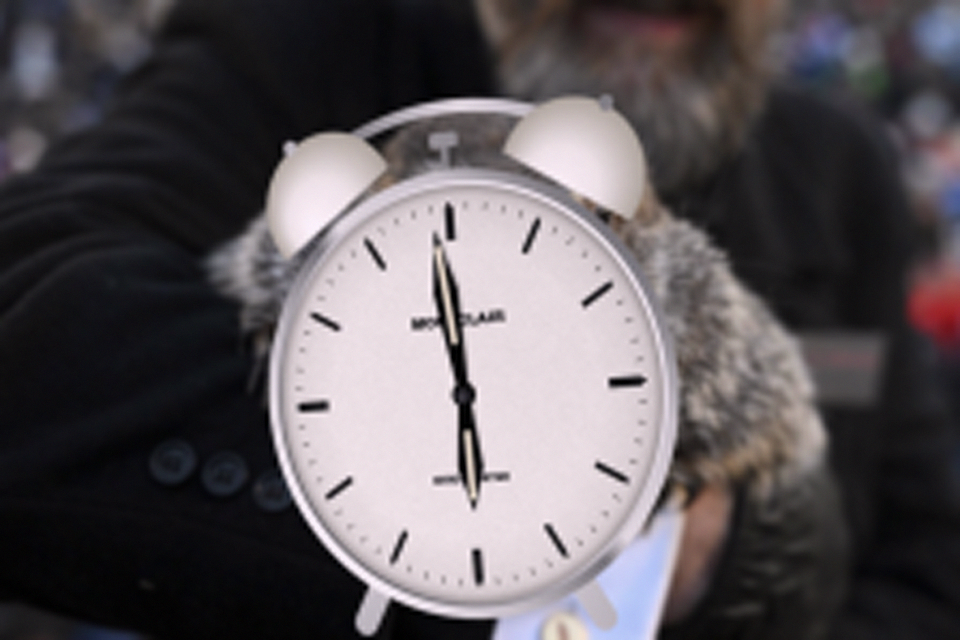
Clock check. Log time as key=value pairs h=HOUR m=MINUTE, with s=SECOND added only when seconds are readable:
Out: h=5 m=59
